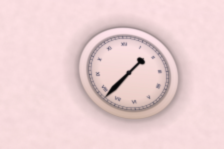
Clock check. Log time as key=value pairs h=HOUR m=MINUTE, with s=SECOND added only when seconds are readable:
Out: h=1 m=38
